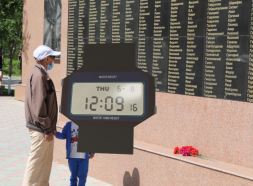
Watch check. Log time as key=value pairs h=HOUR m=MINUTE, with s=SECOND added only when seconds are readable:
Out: h=12 m=9 s=16
